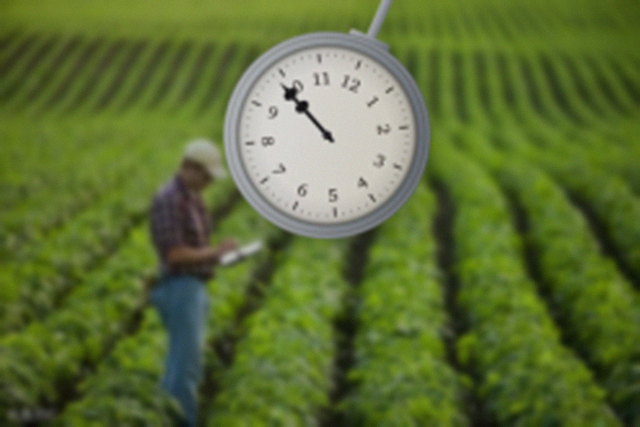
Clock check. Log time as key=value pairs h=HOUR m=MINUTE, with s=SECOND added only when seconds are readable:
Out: h=9 m=49
